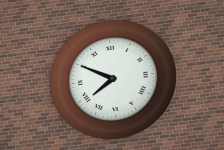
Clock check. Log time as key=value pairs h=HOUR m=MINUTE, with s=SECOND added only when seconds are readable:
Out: h=7 m=50
